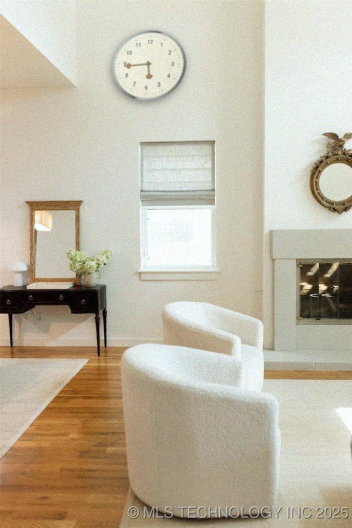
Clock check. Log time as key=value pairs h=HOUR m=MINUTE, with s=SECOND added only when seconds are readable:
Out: h=5 m=44
